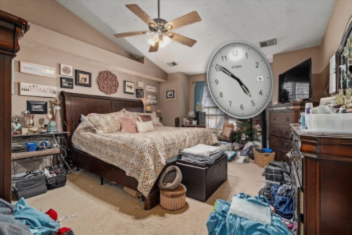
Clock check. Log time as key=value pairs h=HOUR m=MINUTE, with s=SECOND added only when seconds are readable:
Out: h=4 m=51
